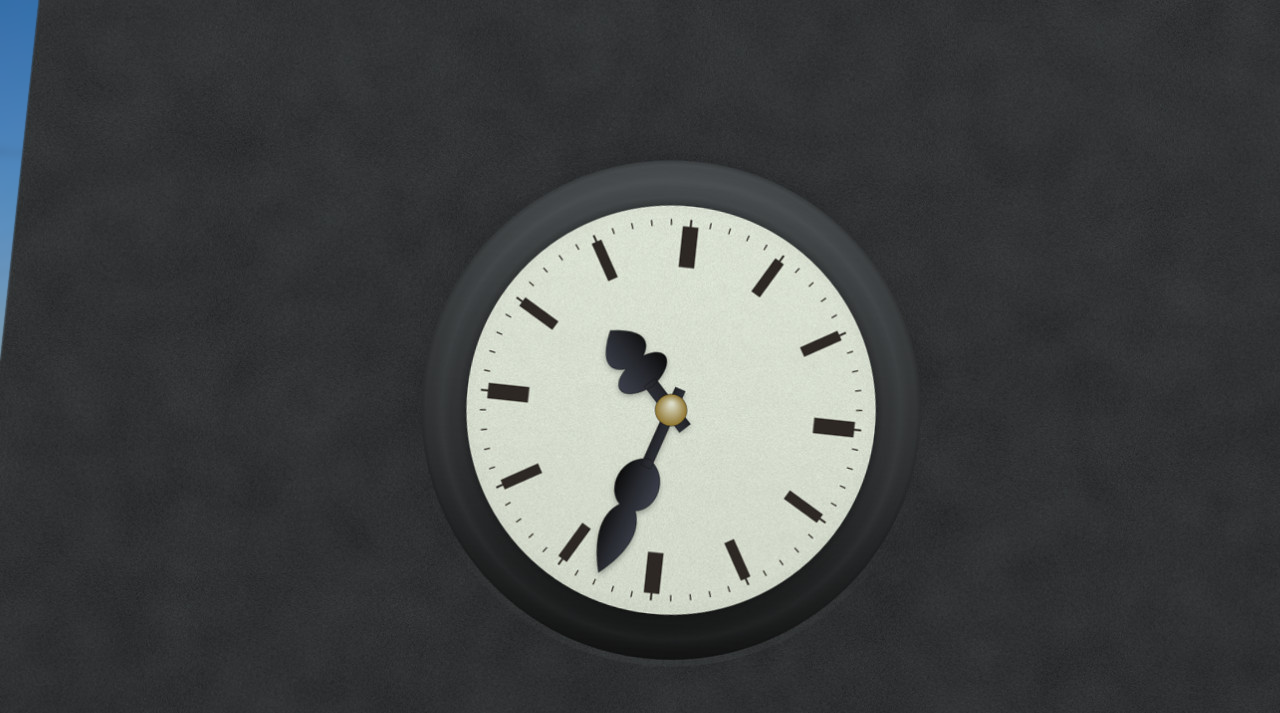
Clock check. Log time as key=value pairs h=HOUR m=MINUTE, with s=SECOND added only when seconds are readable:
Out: h=10 m=33
